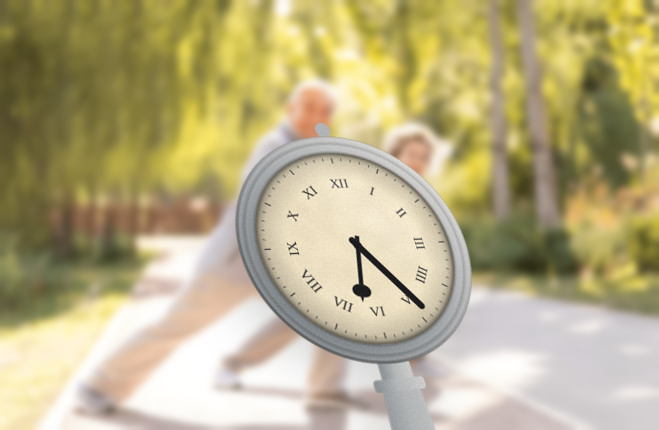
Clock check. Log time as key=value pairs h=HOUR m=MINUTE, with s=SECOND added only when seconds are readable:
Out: h=6 m=24
